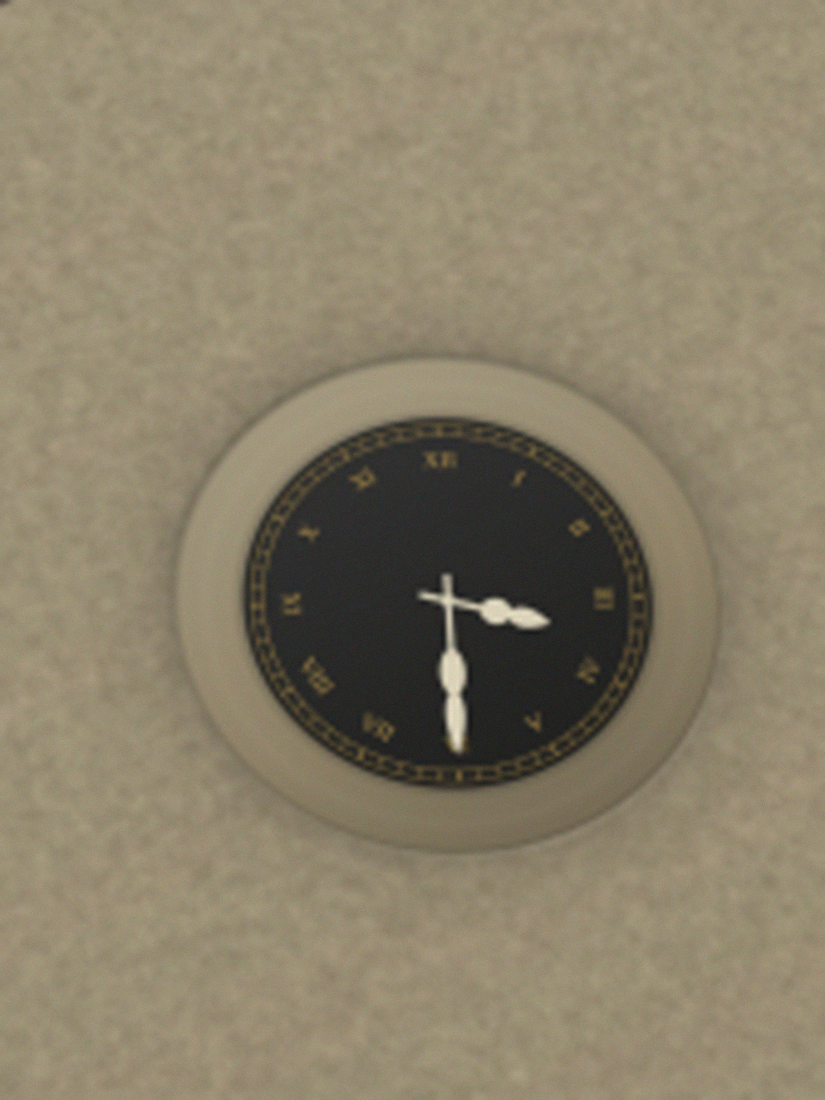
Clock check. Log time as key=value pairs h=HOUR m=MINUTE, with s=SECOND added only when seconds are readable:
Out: h=3 m=30
